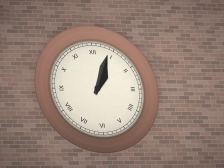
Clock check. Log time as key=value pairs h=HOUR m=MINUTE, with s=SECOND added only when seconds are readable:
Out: h=1 m=4
